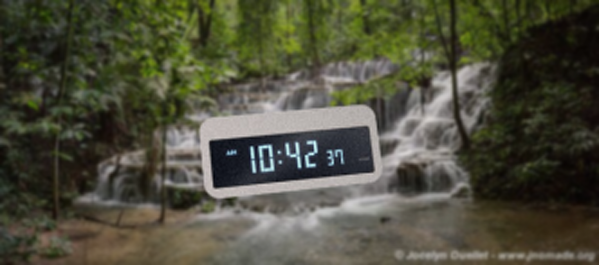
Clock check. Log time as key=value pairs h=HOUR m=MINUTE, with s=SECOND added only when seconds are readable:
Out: h=10 m=42 s=37
